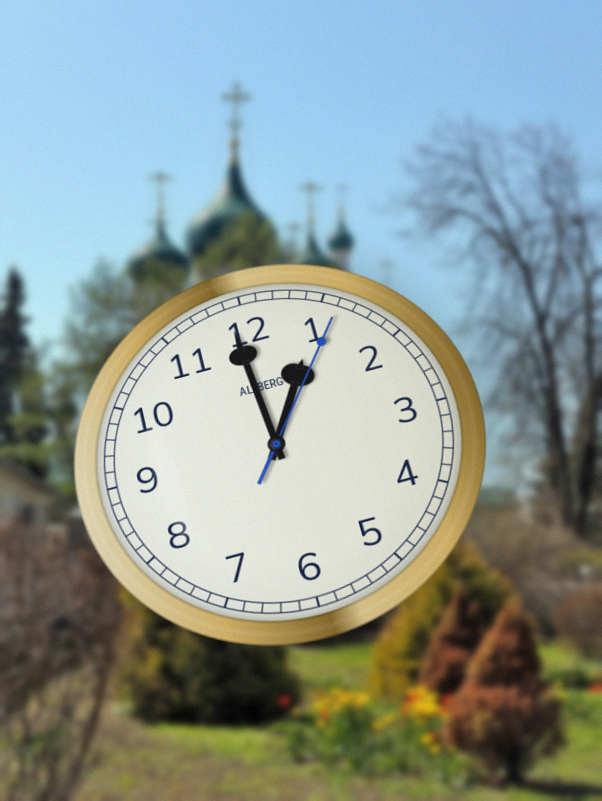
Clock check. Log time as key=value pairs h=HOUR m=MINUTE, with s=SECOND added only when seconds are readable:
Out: h=12 m=59 s=6
